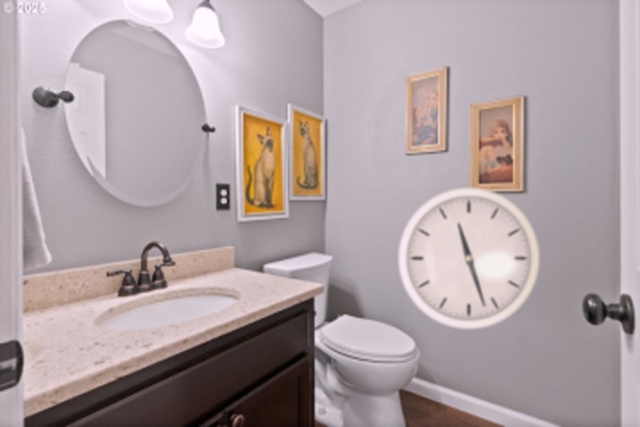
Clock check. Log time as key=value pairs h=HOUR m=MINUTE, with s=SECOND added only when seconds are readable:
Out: h=11 m=27
